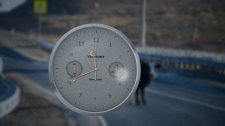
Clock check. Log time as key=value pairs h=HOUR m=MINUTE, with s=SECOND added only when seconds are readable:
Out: h=11 m=41
